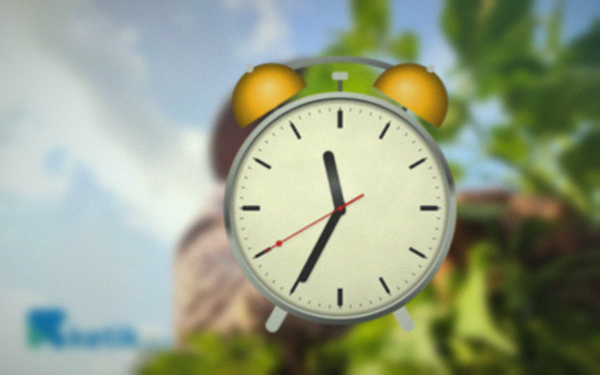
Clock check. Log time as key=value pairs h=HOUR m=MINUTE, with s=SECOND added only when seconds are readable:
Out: h=11 m=34 s=40
